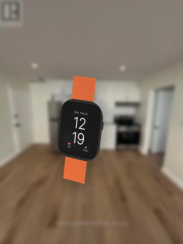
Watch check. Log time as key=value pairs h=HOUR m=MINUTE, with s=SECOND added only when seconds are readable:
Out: h=12 m=19
